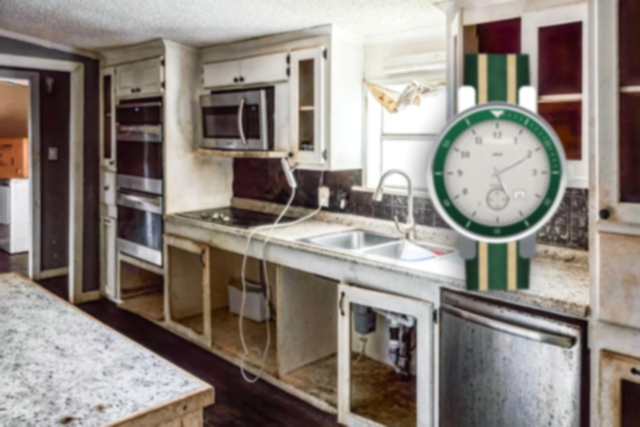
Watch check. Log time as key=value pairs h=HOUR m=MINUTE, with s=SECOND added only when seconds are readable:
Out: h=5 m=10
